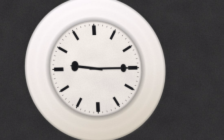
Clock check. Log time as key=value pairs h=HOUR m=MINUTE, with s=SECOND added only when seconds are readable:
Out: h=9 m=15
